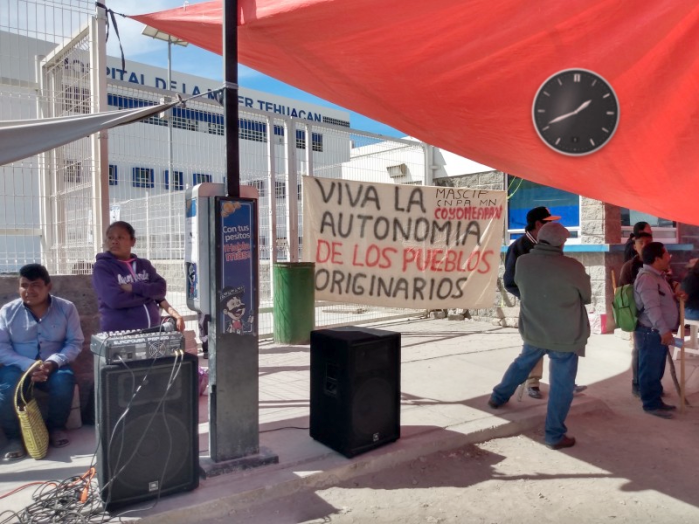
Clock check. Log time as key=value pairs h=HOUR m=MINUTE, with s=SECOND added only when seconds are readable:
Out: h=1 m=41
